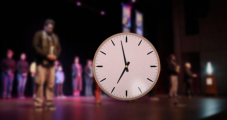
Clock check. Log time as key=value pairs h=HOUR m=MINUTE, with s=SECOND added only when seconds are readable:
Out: h=6 m=58
